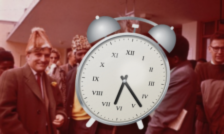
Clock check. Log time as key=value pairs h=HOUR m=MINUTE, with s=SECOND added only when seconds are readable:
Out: h=6 m=23
